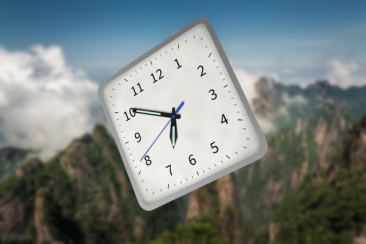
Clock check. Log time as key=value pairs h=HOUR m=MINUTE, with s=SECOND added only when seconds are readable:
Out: h=6 m=50 s=41
